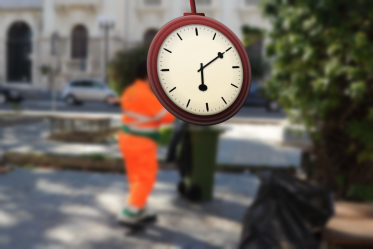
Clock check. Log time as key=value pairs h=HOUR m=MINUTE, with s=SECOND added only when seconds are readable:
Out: h=6 m=10
